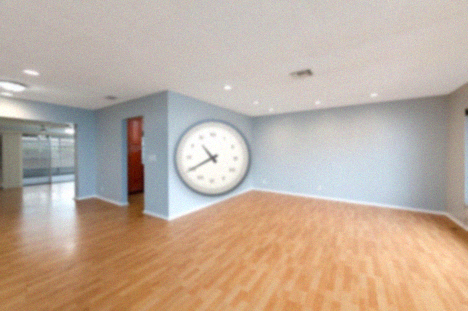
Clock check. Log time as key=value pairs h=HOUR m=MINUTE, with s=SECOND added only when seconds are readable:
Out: h=10 m=40
